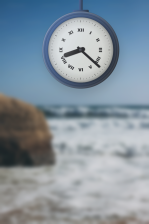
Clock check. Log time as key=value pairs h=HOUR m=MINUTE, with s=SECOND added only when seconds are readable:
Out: h=8 m=22
